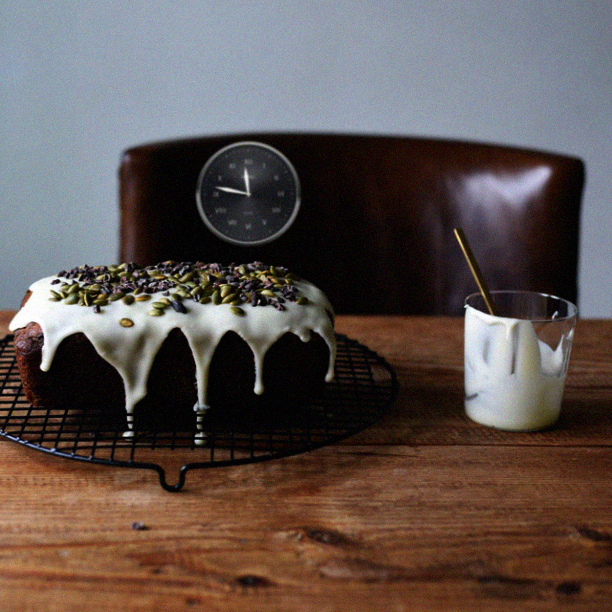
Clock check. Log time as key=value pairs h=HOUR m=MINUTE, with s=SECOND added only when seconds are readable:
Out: h=11 m=47
